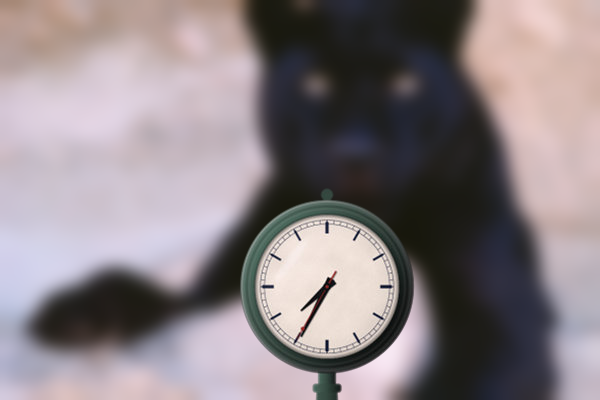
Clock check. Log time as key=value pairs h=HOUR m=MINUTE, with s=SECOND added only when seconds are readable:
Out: h=7 m=34 s=35
